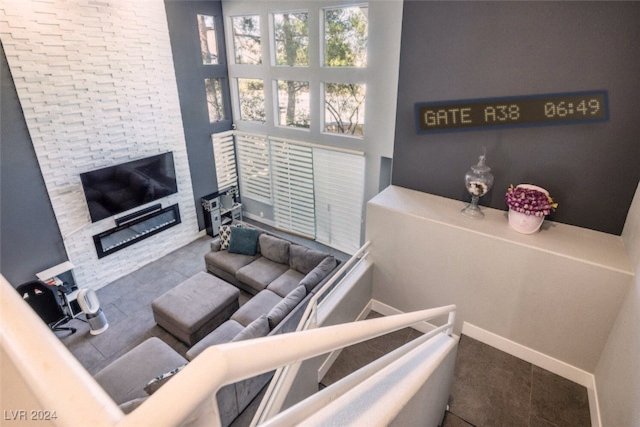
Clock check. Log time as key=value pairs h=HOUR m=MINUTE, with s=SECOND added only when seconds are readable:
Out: h=6 m=49
